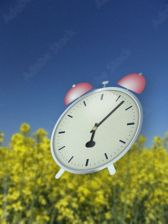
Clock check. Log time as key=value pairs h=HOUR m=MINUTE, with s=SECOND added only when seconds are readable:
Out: h=6 m=7
